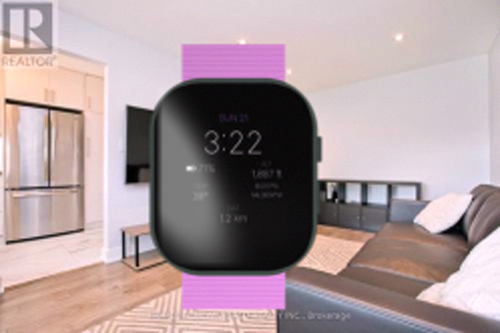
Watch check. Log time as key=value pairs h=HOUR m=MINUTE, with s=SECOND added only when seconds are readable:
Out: h=3 m=22
